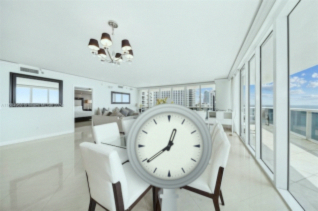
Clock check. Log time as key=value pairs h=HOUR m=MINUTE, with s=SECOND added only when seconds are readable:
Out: h=12 m=39
